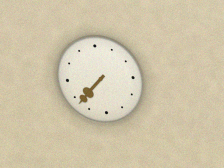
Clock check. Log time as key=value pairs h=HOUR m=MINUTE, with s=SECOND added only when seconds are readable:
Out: h=7 m=38
